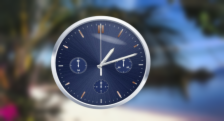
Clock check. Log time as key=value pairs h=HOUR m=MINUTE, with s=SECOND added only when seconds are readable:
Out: h=1 m=12
